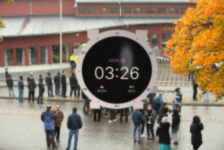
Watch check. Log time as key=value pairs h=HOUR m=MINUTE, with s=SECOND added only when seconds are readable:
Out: h=3 m=26
